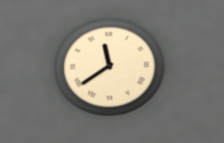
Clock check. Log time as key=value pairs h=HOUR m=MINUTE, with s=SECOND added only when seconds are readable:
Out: h=11 m=39
